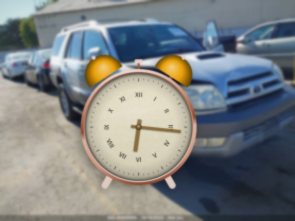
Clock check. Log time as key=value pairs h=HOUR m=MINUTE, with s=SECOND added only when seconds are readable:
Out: h=6 m=16
